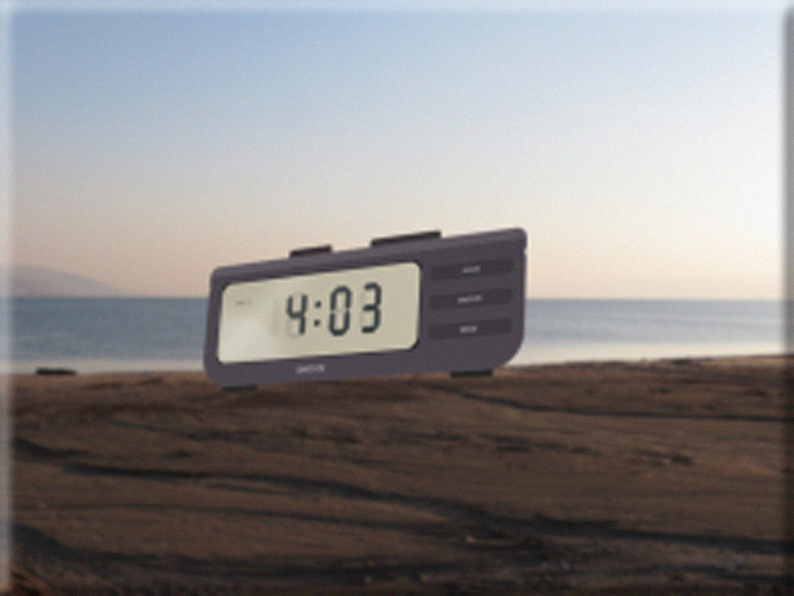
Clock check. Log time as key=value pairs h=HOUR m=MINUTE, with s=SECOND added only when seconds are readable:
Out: h=4 m=3
